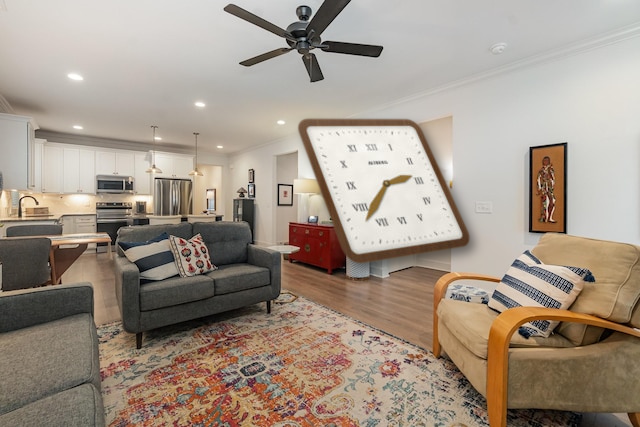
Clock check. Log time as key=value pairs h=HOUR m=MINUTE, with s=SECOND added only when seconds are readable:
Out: h=2 m=38
